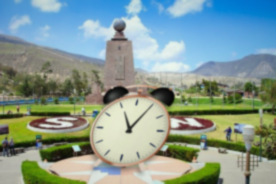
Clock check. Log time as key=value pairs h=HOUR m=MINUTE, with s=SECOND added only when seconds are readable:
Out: h=11 m=5
